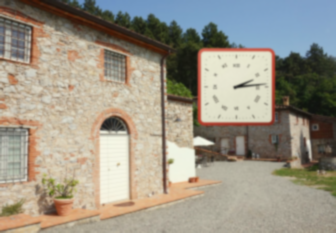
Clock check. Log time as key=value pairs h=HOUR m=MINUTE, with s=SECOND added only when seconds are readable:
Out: h=2 m=14
